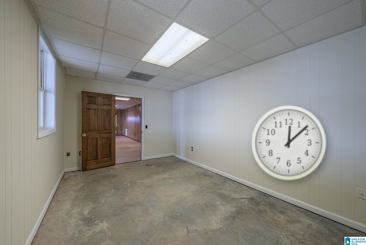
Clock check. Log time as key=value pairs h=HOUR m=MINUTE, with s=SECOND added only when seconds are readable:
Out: h=12 m=8
